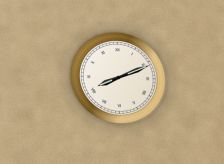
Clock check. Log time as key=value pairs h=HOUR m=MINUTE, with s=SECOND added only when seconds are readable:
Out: h=8 m=11
